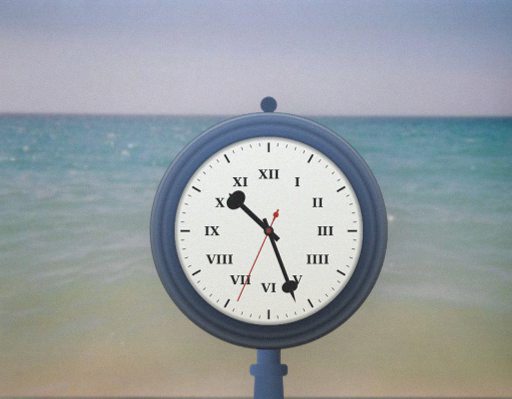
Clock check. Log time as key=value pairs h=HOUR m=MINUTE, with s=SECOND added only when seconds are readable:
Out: h=10 m=26 s=34
